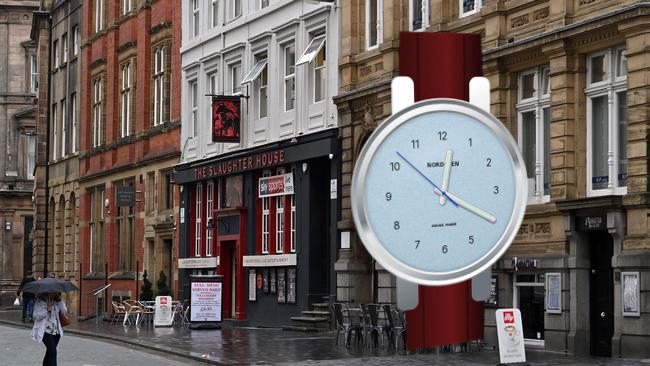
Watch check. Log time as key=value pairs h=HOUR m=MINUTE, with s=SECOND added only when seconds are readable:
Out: h=12 m=19 s=52
